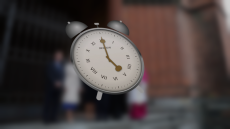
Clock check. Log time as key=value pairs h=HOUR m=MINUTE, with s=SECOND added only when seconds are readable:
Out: h=5 m=0
